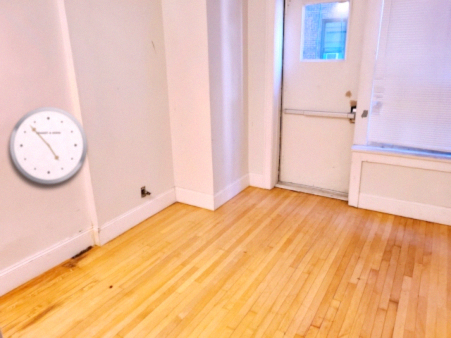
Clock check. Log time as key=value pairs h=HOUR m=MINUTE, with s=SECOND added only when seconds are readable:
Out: h=4 m=53
